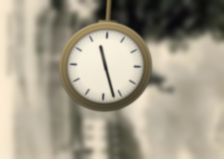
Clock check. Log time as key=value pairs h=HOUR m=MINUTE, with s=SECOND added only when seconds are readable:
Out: h=11 m=27
